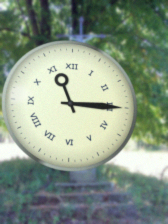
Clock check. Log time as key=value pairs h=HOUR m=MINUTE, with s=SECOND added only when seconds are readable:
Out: h=11 m=15
